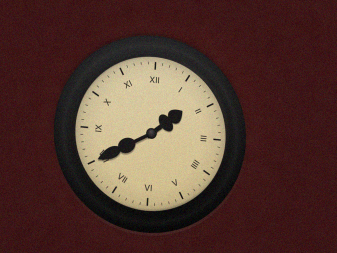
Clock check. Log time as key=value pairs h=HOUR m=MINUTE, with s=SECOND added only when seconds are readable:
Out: h=1 m=40
